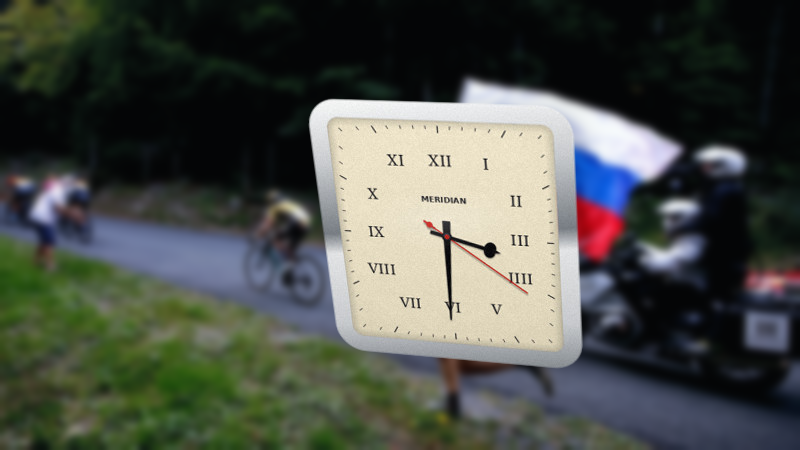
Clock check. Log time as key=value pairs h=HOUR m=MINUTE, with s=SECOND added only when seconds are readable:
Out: h=3 m=30 s=21
